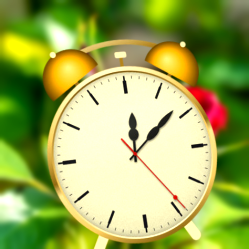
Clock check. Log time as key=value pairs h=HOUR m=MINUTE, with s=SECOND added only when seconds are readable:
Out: h=12 m=8 s=24
